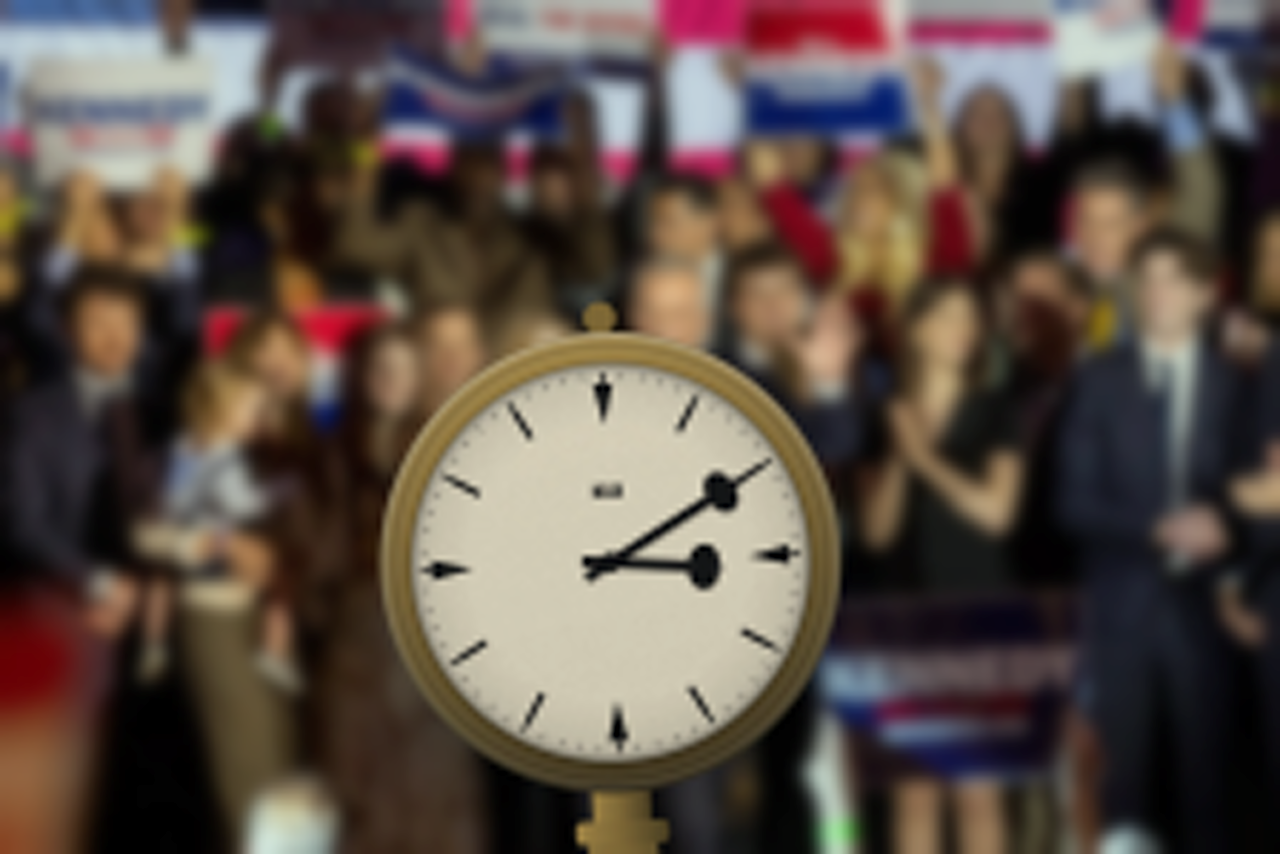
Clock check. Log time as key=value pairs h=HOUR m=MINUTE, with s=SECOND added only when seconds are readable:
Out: h=3 m=10
